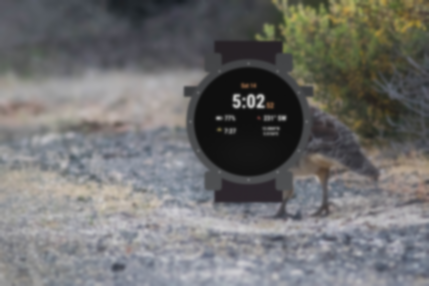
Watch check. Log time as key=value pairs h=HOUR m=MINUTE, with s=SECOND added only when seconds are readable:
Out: h=5 m=2
